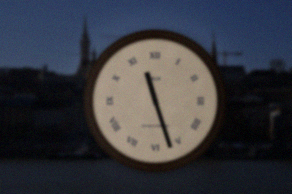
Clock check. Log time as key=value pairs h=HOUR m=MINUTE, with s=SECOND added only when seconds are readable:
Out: h=11 m=27
